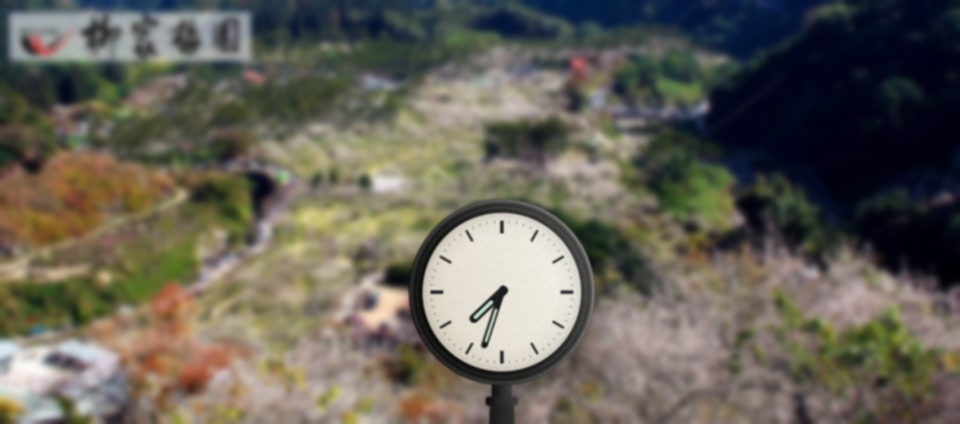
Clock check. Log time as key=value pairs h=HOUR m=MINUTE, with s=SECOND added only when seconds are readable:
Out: h=7 m=33
